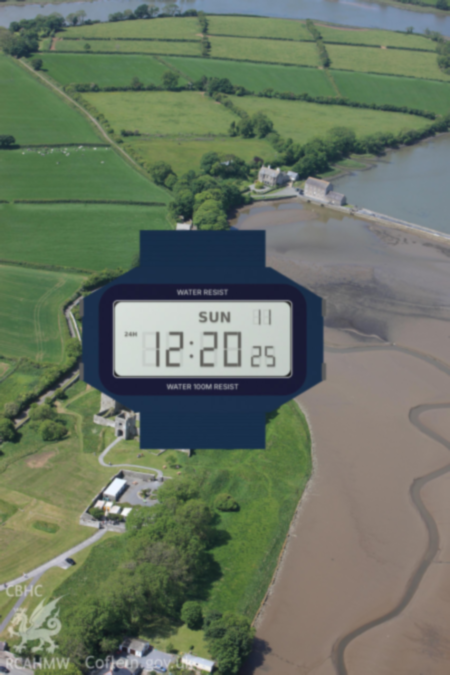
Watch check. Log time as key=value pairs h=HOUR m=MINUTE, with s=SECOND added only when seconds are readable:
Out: h=12 m=20 s=25
